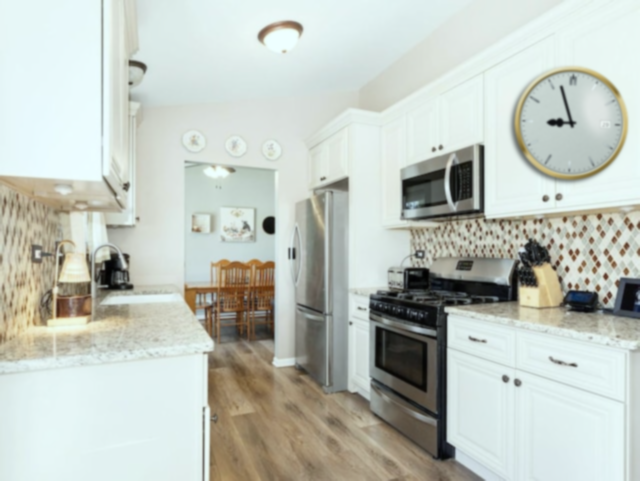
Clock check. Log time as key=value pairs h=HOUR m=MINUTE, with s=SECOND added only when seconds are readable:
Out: h=8 m=57
